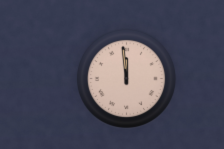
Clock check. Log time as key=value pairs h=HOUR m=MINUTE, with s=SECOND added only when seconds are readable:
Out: h=11 m=59
